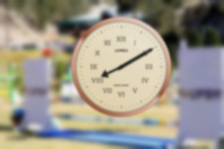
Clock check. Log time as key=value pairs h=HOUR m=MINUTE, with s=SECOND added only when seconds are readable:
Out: h=8 m=10
